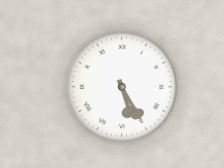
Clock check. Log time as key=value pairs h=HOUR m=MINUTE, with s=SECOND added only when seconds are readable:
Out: h=5 m=25
